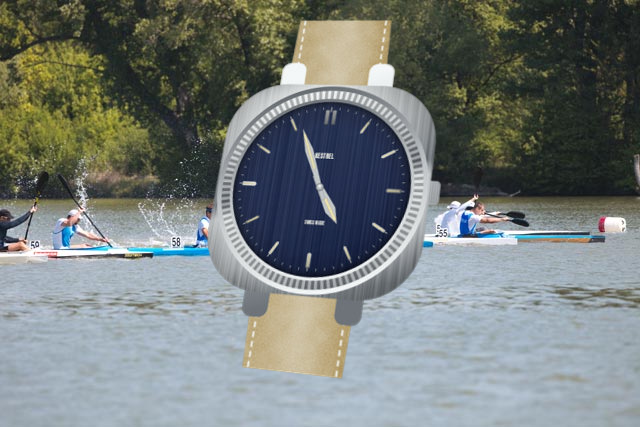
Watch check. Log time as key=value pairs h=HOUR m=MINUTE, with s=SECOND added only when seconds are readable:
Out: h=4 m=56
